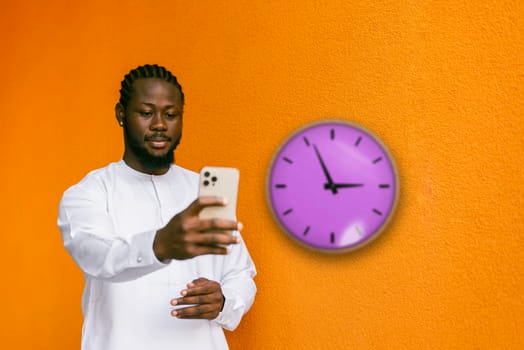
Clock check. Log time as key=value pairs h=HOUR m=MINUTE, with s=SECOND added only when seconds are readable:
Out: h=2 m=56
